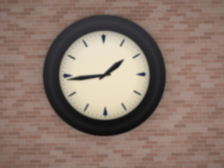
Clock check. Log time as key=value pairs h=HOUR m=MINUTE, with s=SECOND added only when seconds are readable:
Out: h=1 m=44
